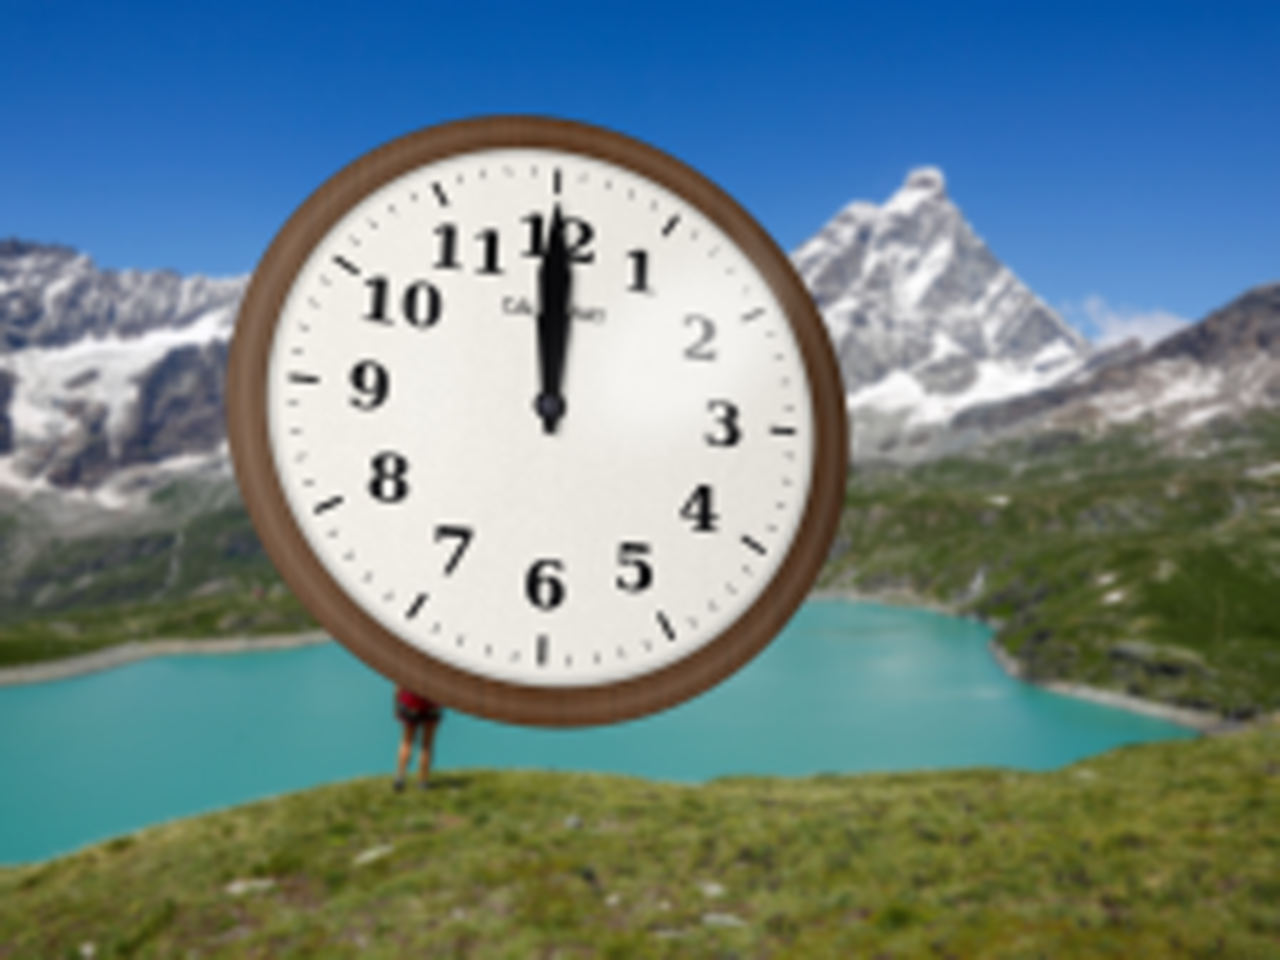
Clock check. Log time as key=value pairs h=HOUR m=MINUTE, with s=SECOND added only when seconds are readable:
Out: h=12 m=0
